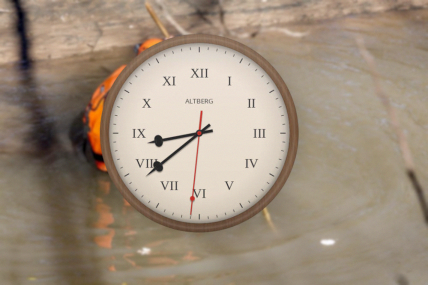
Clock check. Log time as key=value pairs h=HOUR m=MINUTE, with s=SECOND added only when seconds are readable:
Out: h=8 m=38 s=31
